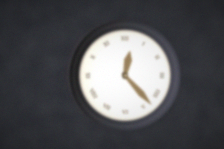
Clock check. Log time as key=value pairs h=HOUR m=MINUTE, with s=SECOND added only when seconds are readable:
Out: h=12 m=23
